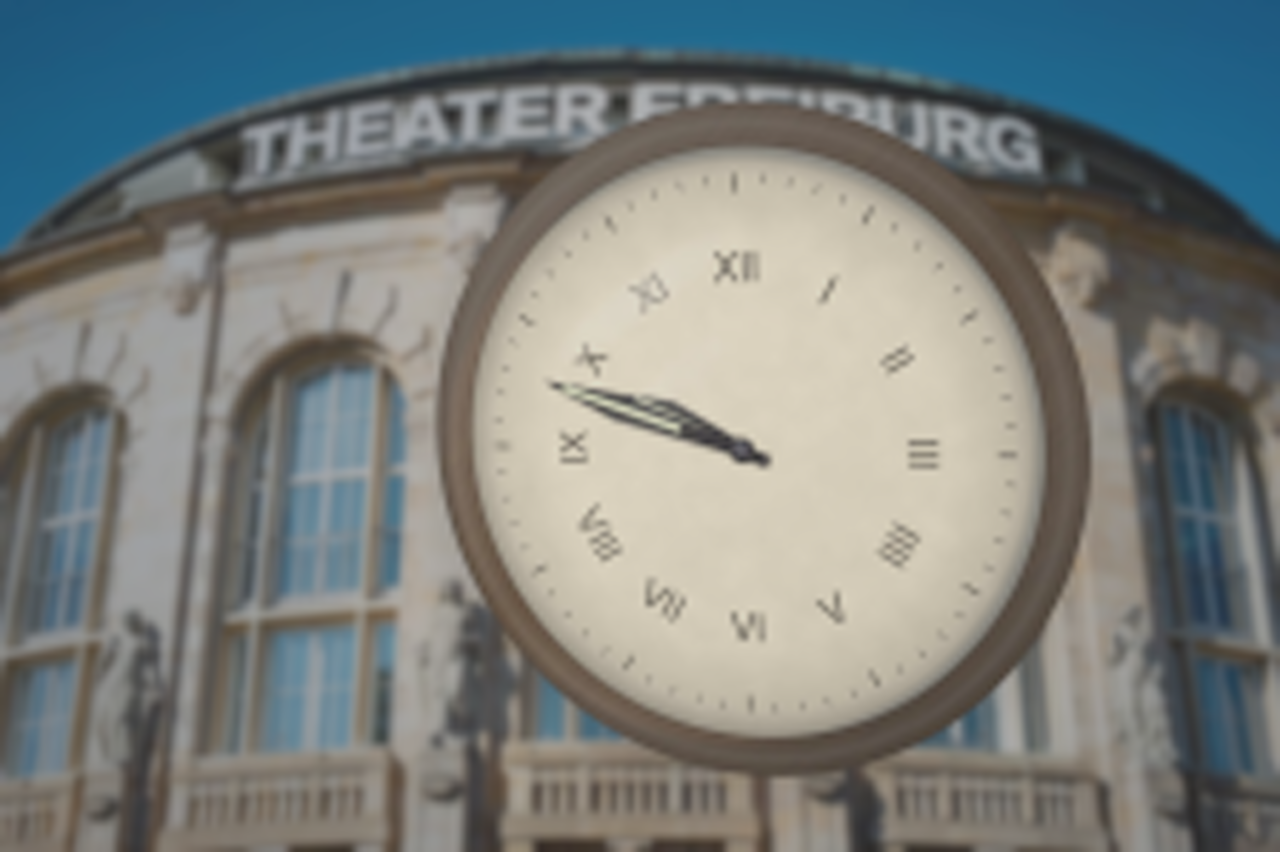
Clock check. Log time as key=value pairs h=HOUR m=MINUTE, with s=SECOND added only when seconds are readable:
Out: h=9 m=48
